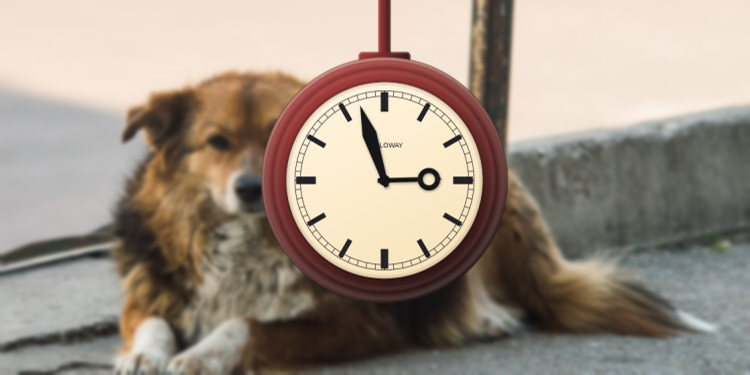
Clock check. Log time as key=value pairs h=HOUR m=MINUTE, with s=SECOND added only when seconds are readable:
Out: h=2 m=57
